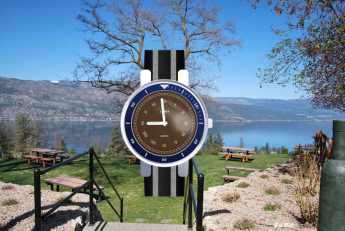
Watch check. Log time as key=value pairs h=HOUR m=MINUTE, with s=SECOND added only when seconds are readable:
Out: h=8 m=59
